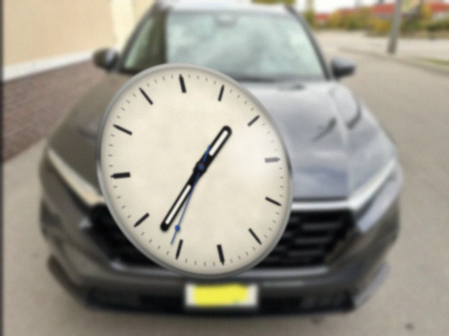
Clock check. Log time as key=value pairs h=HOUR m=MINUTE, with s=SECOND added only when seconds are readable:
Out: h=1 m=37 s=36
